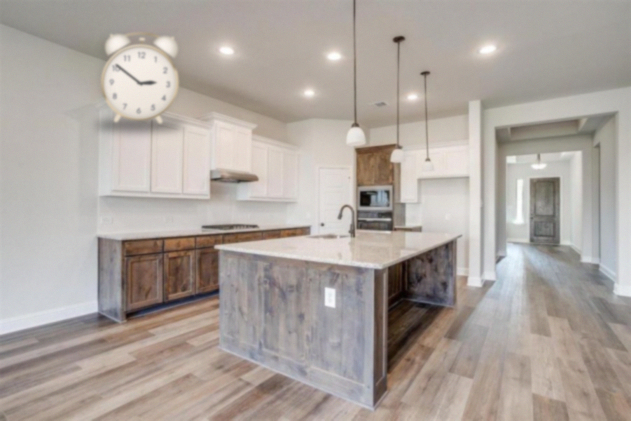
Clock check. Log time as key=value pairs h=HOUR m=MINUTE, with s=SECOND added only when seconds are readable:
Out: h=2 m=51
